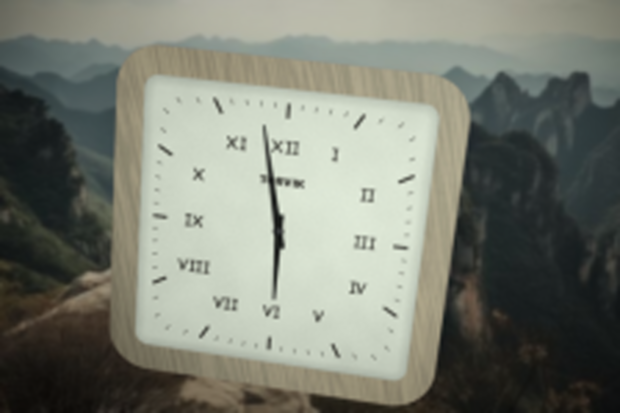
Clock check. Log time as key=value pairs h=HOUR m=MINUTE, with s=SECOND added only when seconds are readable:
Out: h=5 m=58
